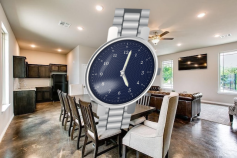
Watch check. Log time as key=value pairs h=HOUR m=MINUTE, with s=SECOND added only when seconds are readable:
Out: h=5 m=2
